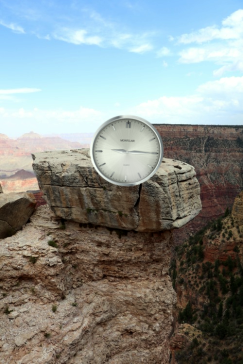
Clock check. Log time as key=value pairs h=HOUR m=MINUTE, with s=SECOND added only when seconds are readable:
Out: h=9 m=15
